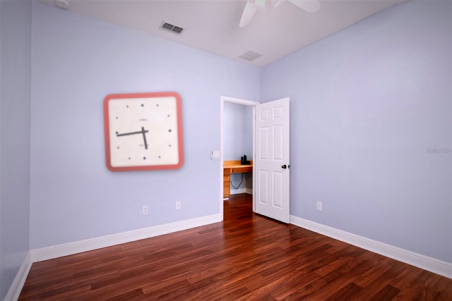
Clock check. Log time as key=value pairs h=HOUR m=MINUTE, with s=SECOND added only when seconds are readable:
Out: h=5 m=44
